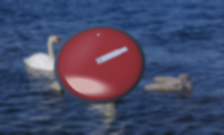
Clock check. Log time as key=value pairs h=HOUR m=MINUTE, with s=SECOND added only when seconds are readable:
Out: h=2 m=11
